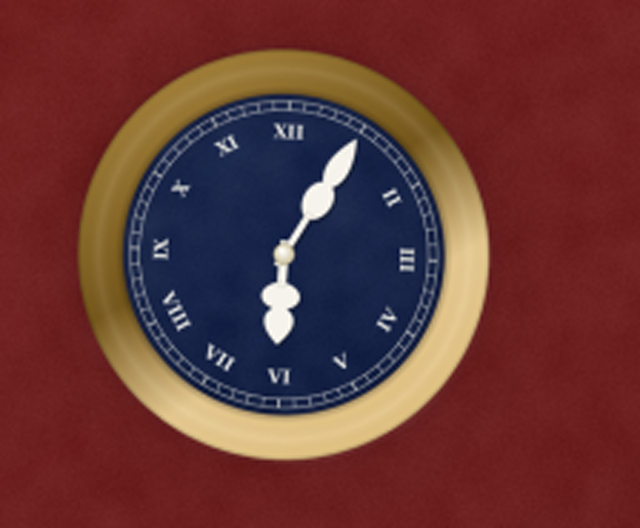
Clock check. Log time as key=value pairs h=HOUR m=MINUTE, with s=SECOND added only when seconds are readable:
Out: h=6 m=5
